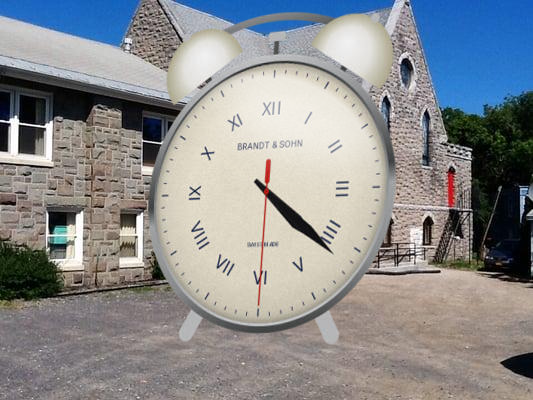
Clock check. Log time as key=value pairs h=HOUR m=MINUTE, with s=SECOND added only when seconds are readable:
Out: h=4 m=21 s=30
